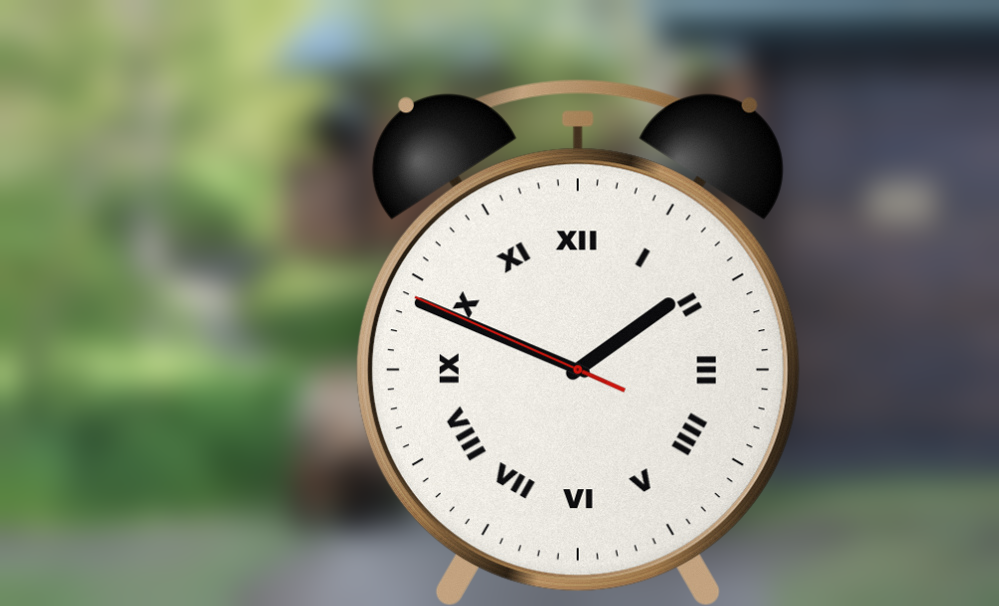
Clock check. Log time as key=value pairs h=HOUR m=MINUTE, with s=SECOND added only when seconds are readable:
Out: h=1 m=48 s=49
